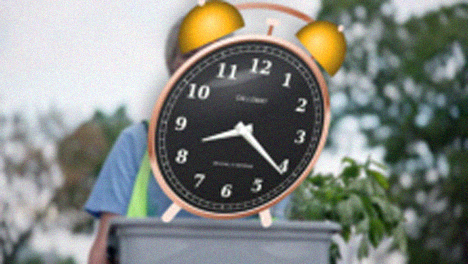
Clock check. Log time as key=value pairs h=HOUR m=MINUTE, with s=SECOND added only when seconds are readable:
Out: h=8 m=21
